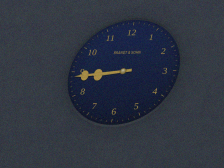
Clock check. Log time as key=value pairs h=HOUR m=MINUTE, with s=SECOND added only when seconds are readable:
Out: h=8 m=44
